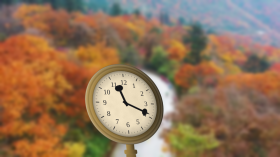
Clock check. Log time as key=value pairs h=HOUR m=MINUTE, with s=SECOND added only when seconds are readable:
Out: h=11 m=19
